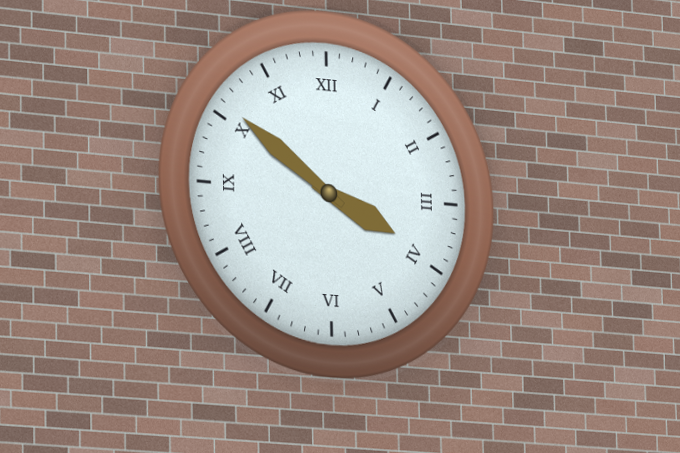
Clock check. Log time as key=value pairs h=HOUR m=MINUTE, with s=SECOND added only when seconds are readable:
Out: h=3 m=51
